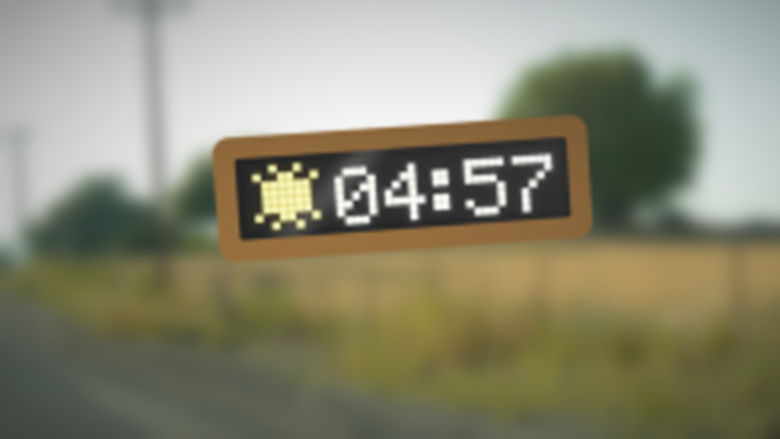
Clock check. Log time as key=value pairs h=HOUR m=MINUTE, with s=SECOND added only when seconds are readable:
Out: h=4 m=57
